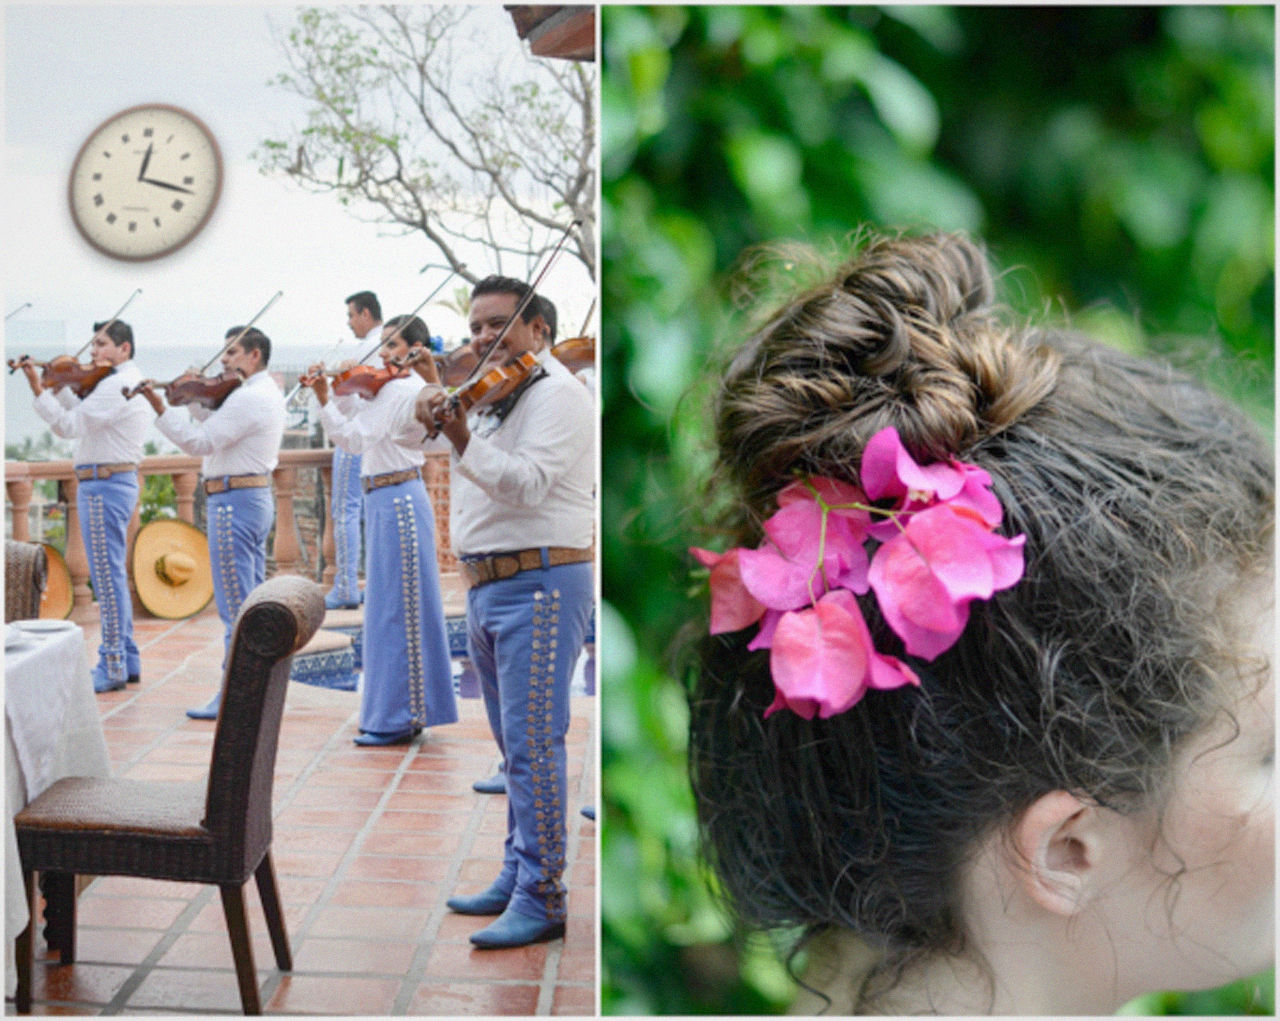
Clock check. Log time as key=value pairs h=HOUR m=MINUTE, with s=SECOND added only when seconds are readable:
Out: h=12 m=17
